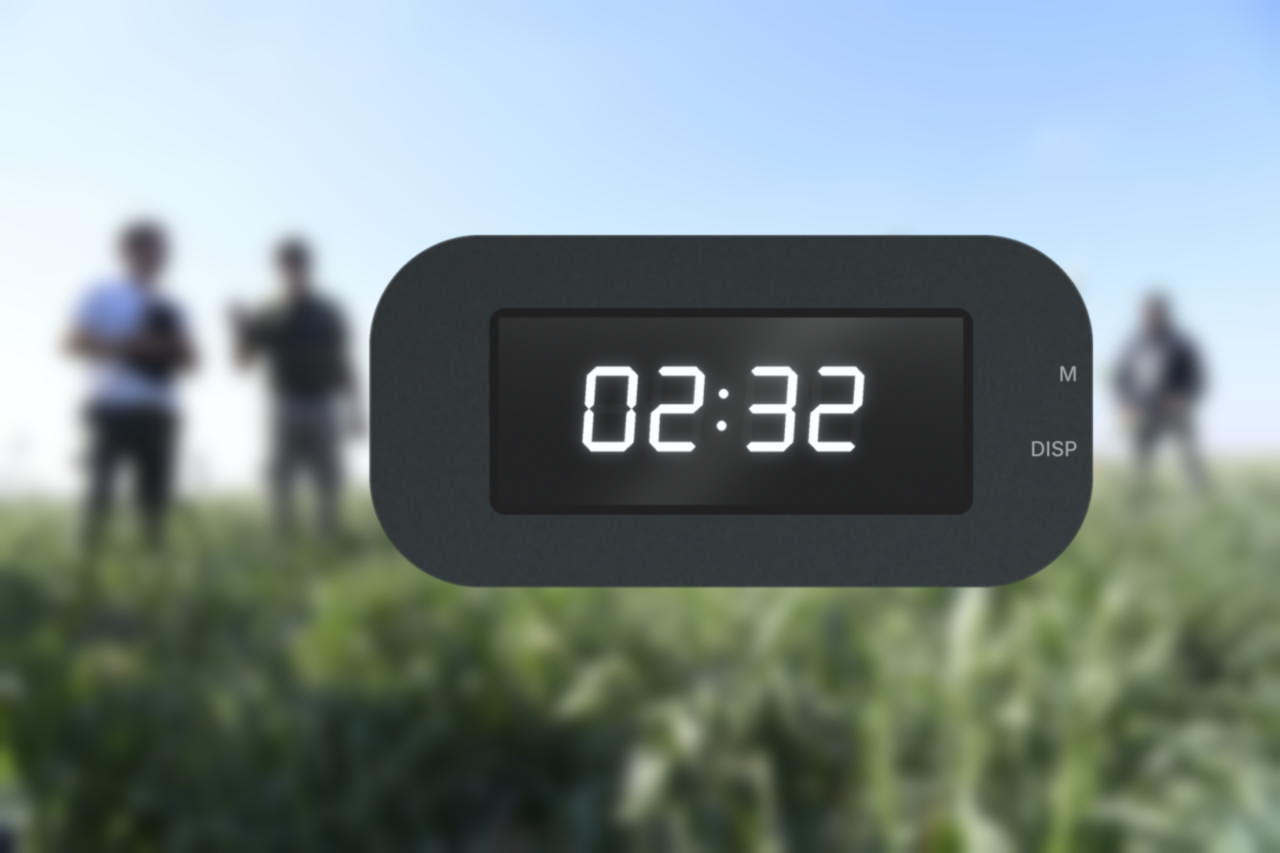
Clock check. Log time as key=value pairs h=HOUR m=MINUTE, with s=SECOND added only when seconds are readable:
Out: h=2 m=32
